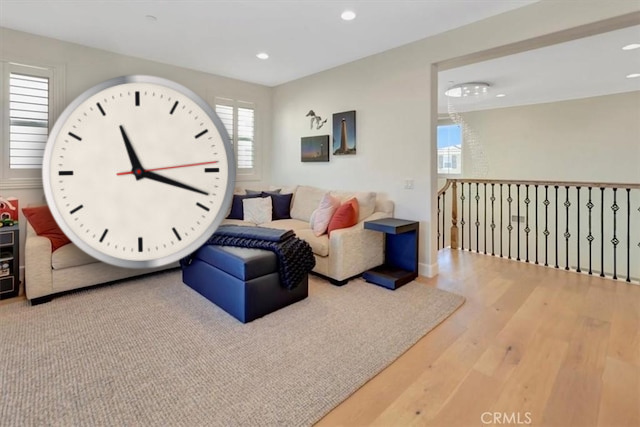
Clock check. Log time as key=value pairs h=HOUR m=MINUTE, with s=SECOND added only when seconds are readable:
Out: h=11 m=18 s=14
